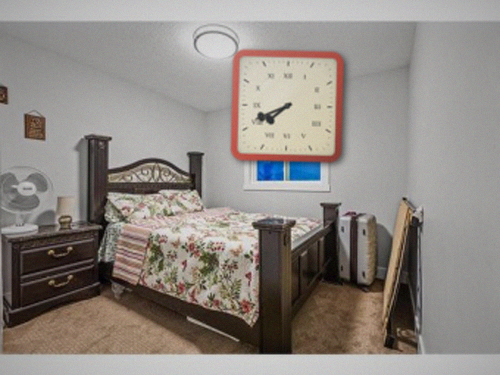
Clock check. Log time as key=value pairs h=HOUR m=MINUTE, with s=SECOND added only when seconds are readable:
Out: h=7 m=41
